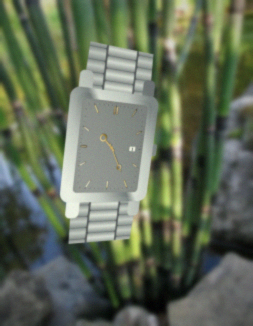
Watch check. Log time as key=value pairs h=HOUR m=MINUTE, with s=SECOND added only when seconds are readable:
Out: h=10 m=25
